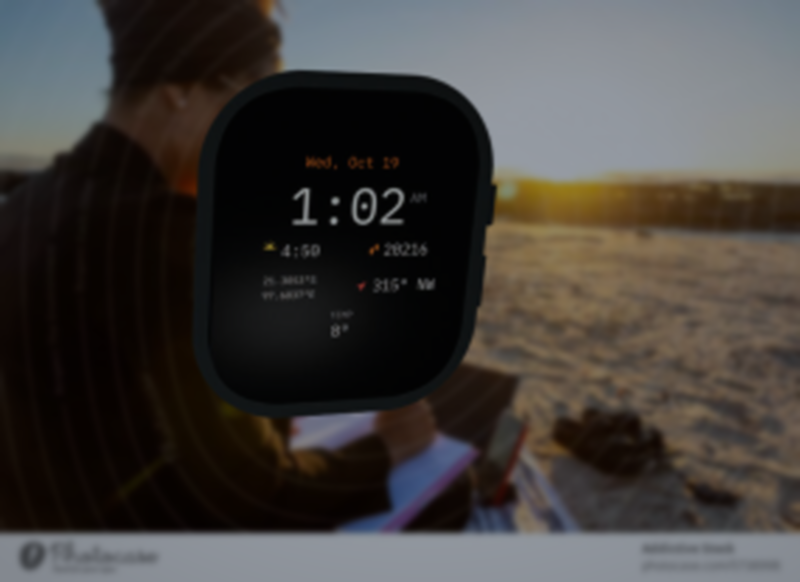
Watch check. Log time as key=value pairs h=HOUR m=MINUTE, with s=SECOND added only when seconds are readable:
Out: h=1 m=2
